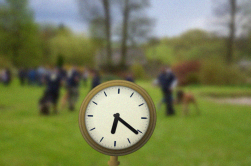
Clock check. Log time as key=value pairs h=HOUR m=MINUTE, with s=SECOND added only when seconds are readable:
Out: h=6 m=21
